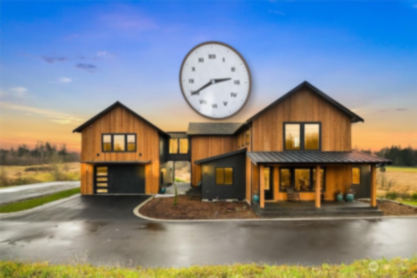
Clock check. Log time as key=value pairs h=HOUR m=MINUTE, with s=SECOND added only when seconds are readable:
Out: h=2 m=40
